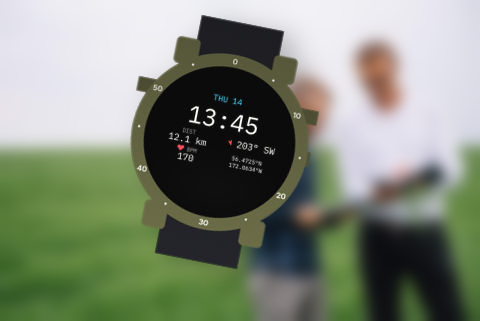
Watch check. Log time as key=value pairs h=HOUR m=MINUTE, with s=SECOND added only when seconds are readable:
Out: h=13 m=45
